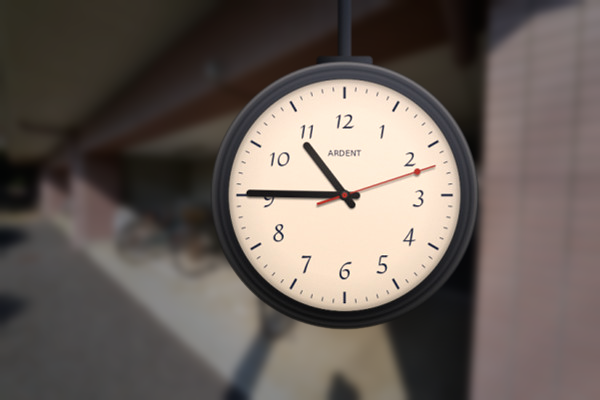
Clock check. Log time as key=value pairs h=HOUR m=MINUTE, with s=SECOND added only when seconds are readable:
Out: h=10 m=45 s=12
